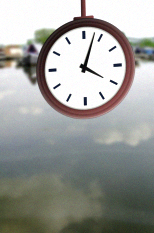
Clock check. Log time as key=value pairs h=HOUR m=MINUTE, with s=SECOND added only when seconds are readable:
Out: h=4 m=3
